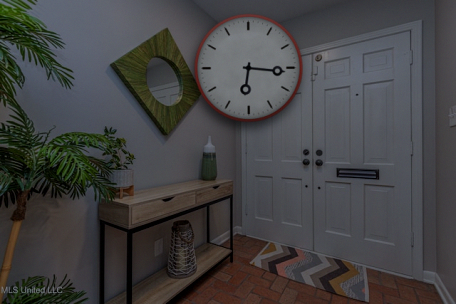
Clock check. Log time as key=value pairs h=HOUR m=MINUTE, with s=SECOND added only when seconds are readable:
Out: h=6 m=16
